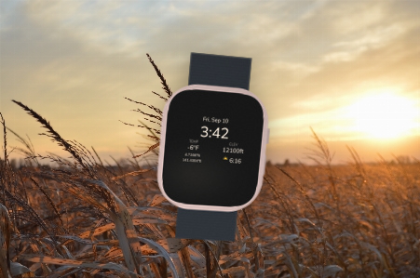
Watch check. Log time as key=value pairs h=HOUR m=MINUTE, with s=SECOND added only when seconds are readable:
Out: h=3 m=42
